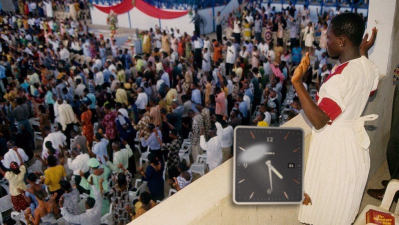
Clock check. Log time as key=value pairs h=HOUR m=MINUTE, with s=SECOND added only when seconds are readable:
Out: h=4 m=29
